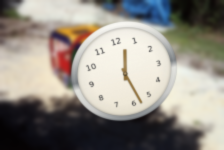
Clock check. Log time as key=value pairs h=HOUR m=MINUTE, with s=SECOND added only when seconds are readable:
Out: h=12 m=28
